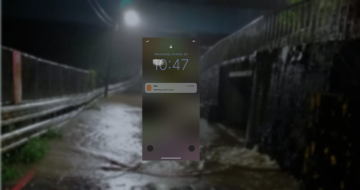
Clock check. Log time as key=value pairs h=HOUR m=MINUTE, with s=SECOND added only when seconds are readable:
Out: h=10 m=47
